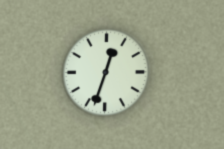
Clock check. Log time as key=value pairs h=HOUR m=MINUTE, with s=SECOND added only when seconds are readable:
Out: h=12 m=33
